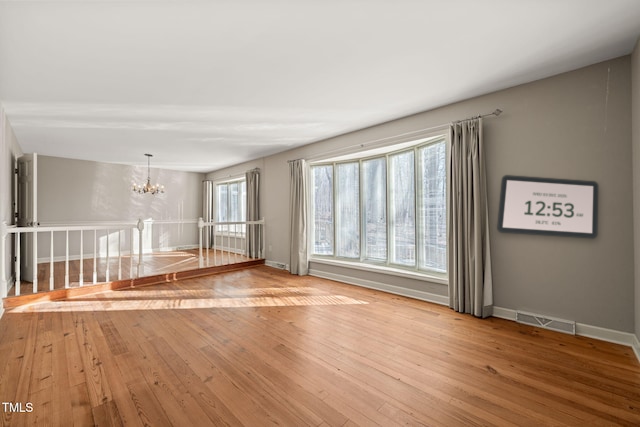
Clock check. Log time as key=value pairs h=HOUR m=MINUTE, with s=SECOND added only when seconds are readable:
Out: h=12 m=53
